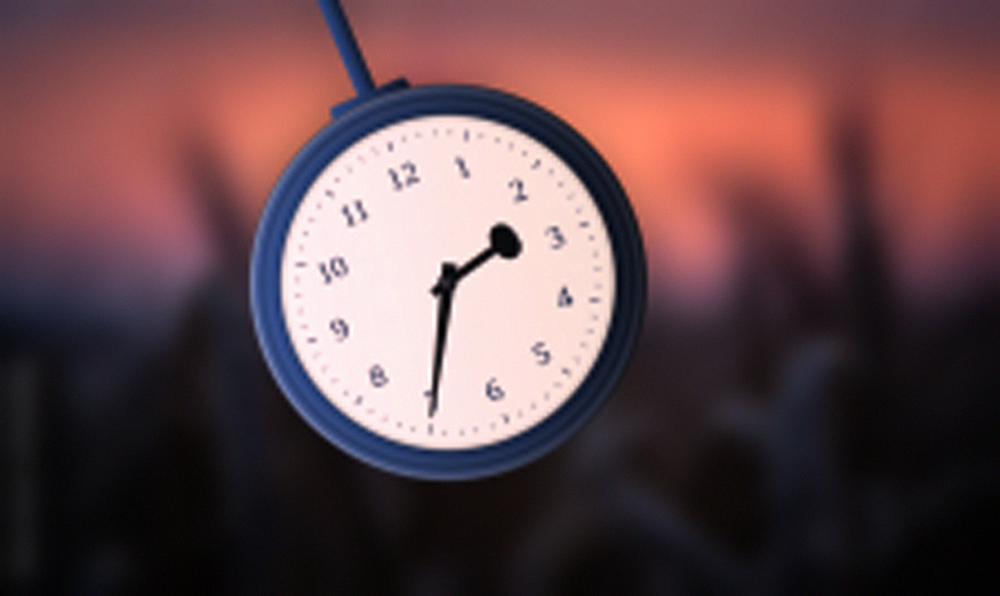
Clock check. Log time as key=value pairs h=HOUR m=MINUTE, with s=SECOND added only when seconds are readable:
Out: h=2 m=35
